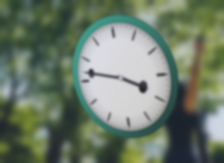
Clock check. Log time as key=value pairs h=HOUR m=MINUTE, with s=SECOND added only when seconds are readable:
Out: h=3 m=47
